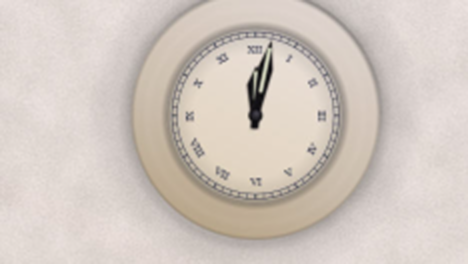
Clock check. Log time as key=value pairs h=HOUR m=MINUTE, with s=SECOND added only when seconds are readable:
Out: h=12 m=2
